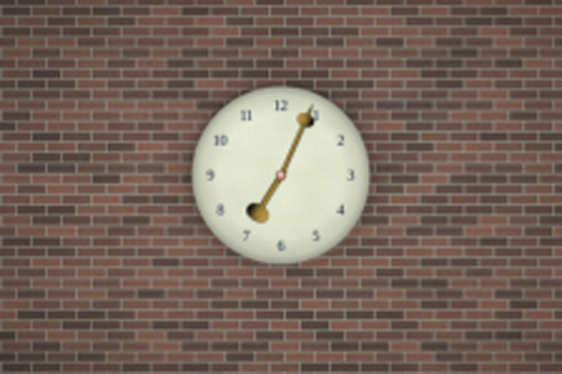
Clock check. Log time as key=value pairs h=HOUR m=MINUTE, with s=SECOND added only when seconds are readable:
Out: h=7 m=4
